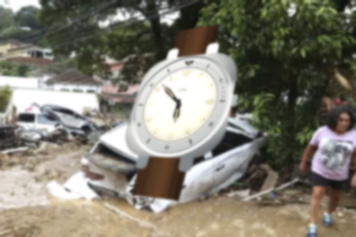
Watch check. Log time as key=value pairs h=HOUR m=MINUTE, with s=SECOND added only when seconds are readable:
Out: h=5 m=52
